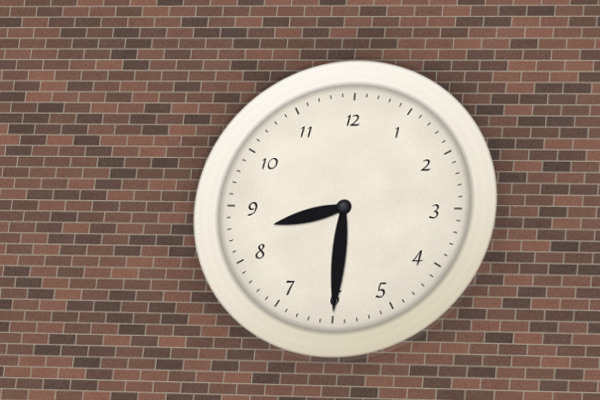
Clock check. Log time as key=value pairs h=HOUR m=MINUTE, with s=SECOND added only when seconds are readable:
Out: h=8 m=30
